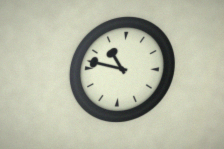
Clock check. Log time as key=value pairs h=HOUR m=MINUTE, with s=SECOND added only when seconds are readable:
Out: h=10 m=47
